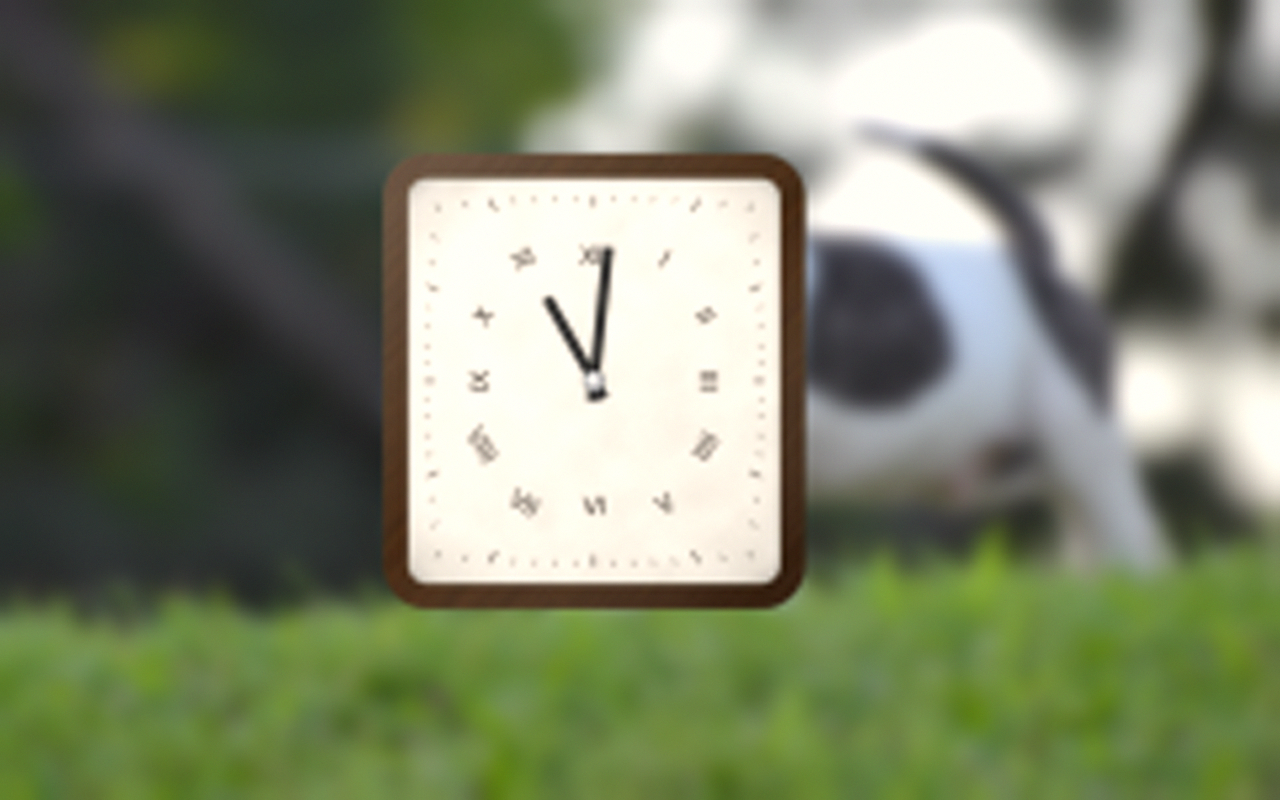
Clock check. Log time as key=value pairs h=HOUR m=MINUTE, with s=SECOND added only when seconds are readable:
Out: h=11 m=1
